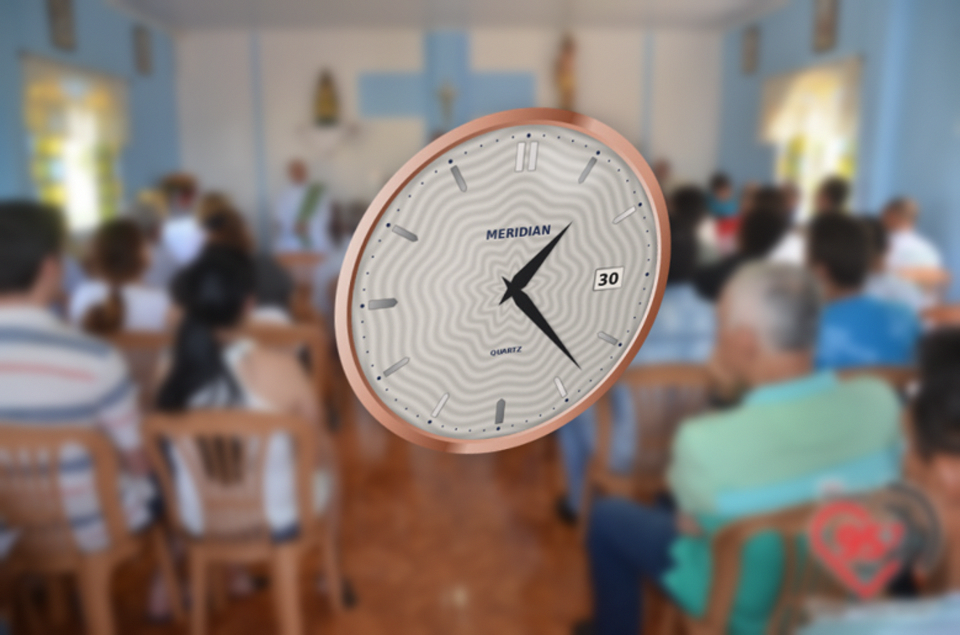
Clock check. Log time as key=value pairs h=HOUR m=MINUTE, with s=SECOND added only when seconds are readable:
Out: h=1 m=23
